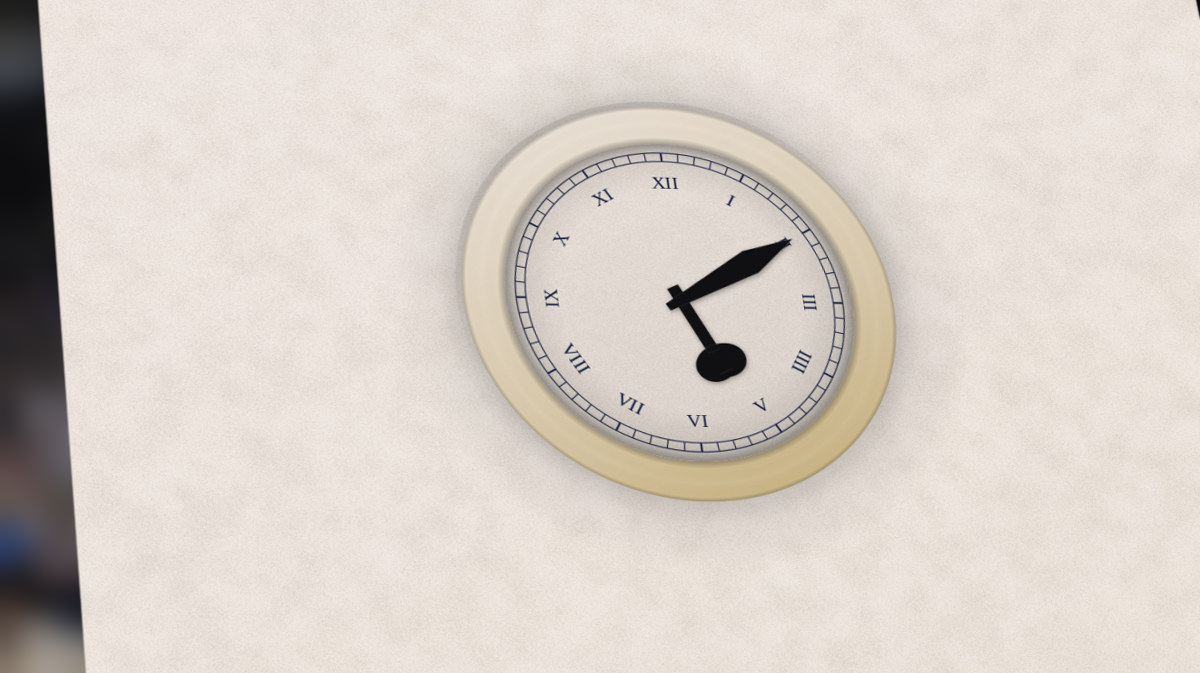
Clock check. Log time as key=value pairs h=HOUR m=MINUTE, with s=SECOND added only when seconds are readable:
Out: h=5 m=10
